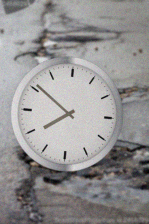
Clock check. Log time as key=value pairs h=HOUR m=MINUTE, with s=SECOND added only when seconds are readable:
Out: h=7 m=51
